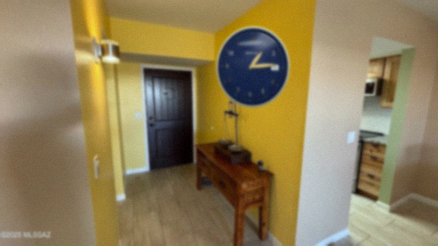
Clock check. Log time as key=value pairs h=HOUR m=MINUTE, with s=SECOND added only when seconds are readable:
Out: h=1 m=14
